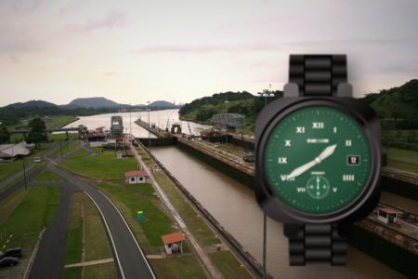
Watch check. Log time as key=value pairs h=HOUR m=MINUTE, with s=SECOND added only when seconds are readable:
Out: h=1 m=40
